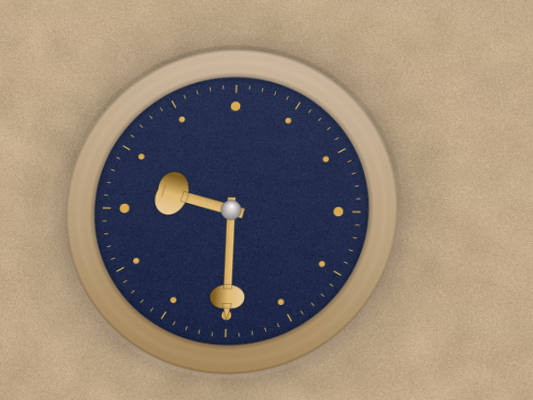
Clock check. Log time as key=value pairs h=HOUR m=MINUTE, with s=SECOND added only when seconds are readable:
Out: h=9 m=30
